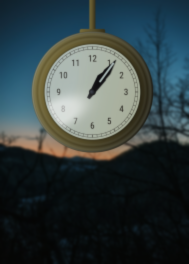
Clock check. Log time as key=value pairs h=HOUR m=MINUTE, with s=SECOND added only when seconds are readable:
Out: h=1 m=6
